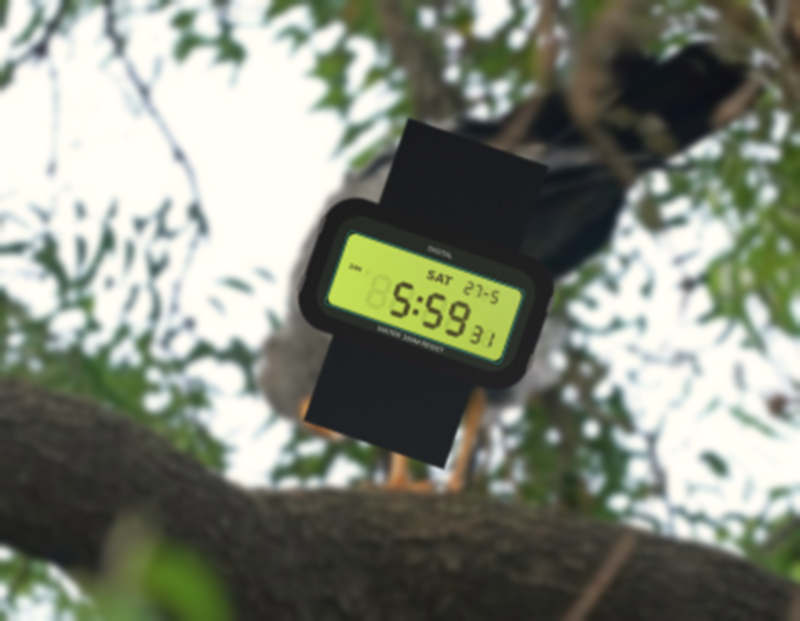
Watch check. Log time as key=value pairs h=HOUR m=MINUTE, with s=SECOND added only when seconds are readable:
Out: h=5 m=59 s=31
